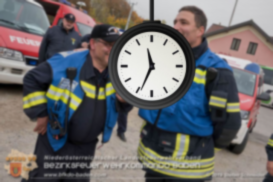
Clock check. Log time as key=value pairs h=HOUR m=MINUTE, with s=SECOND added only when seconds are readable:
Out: h=11 m=34
